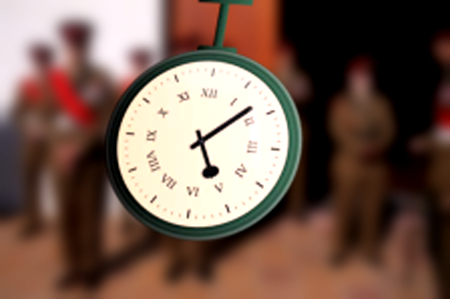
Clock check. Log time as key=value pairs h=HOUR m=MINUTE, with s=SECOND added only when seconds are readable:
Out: h=5 m=8
